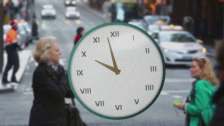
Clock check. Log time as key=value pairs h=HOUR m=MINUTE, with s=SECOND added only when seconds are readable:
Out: h=9 m=58
